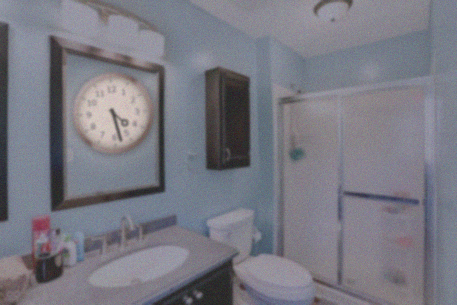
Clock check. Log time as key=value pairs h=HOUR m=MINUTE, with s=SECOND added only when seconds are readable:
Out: h=4 m=28
